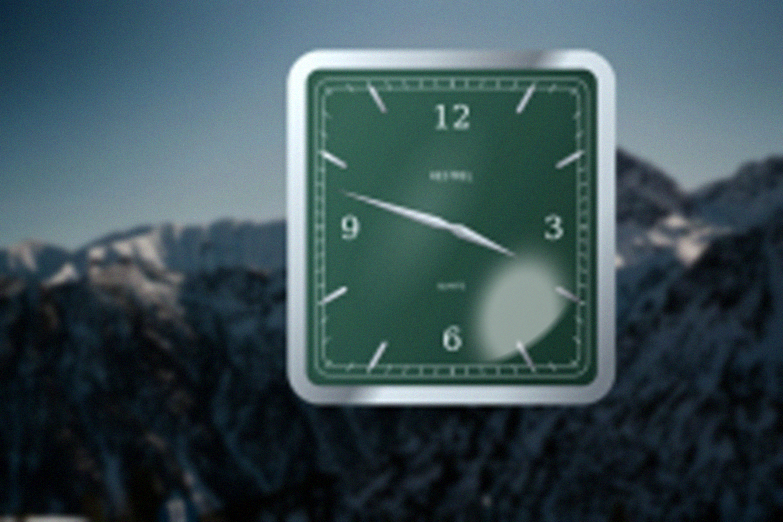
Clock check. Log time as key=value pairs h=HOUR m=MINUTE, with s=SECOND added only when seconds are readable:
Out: h=3 m=48
